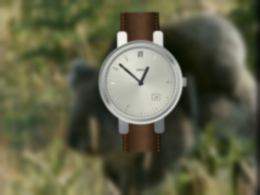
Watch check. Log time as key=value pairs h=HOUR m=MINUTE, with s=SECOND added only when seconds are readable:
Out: h=12 m=52
